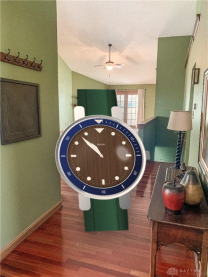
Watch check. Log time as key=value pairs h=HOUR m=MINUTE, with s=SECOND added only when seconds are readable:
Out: h=10 m=53
